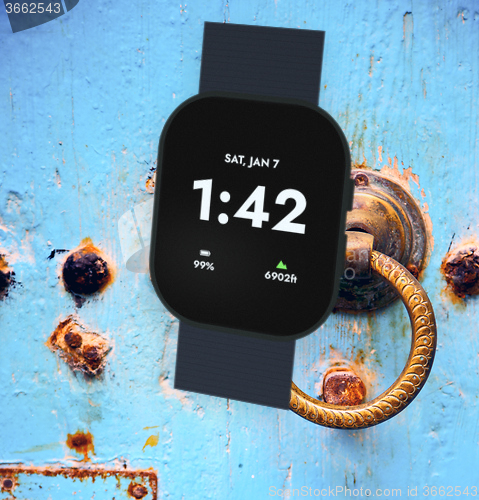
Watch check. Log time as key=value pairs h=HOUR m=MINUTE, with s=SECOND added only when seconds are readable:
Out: h=1 m=42
